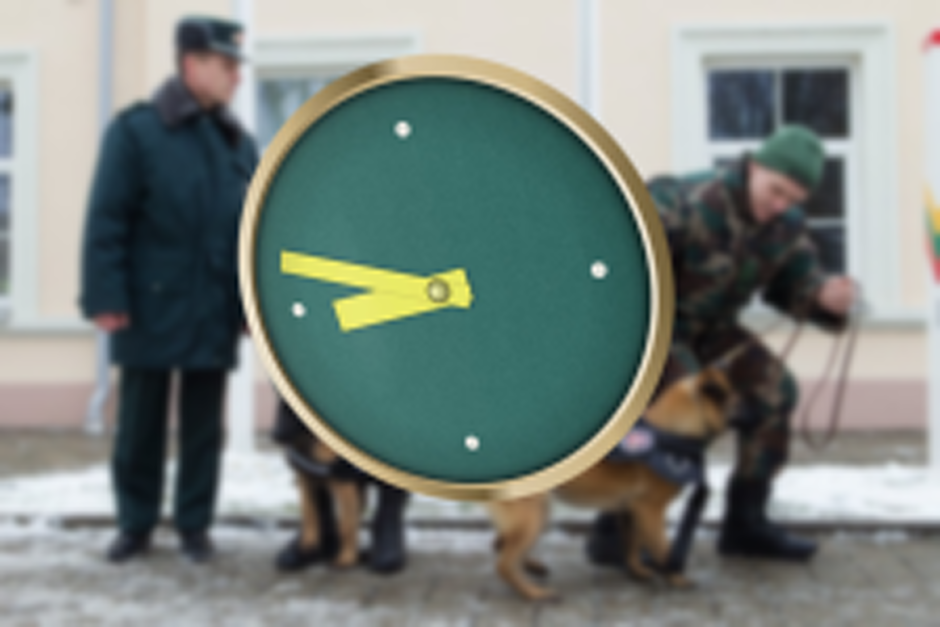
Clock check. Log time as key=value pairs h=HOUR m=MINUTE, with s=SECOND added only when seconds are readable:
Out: h=8 m=48
